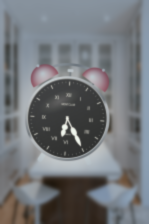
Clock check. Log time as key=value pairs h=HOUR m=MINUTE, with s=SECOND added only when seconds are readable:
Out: h=6 m=25
